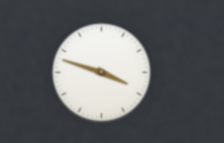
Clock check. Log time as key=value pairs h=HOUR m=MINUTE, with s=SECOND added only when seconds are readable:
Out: h=3 m=48
